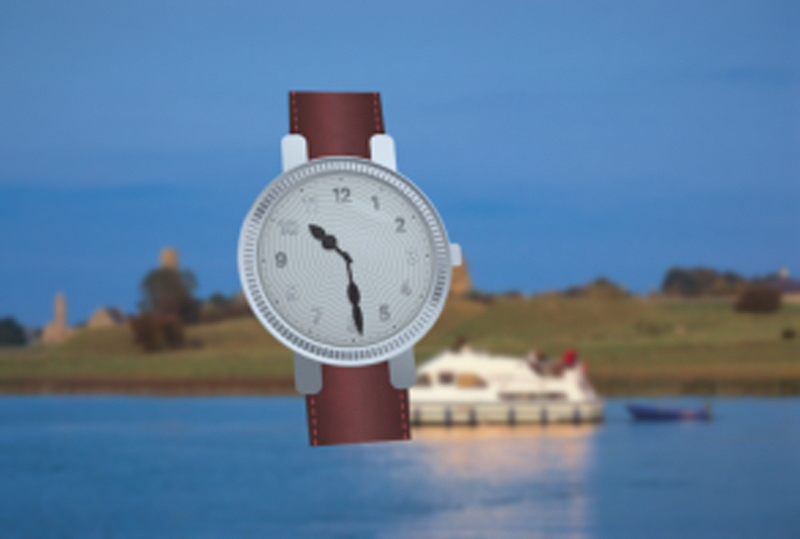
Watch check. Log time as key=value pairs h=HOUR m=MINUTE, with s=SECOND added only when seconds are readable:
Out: h=10 m=29
